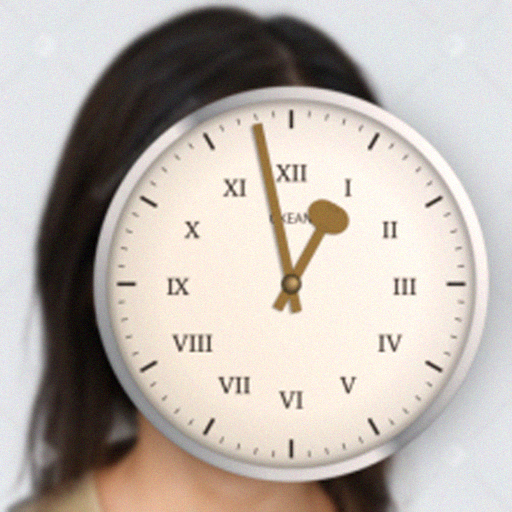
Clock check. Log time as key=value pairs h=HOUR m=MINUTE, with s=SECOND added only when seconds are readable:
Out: h=12 m=58
